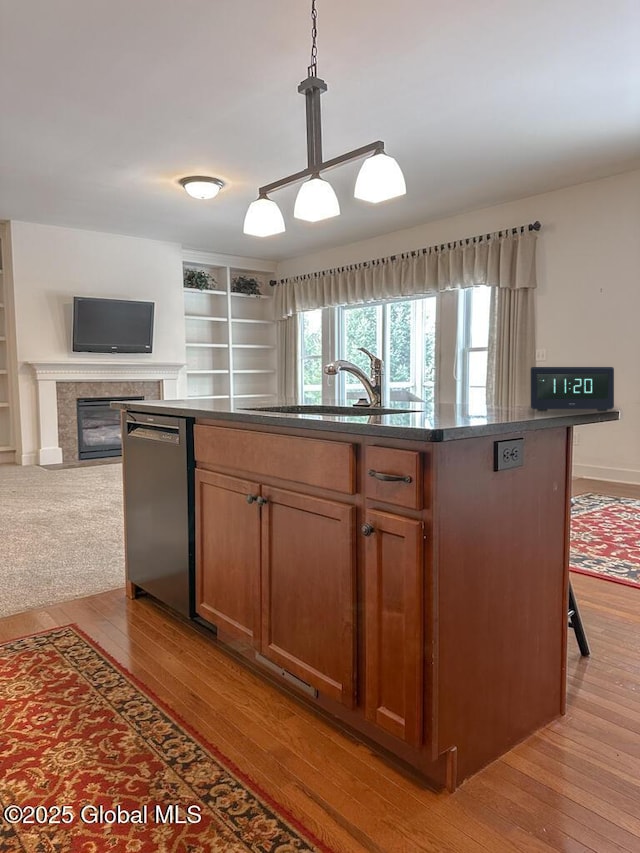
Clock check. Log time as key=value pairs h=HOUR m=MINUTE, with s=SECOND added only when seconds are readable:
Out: h=11 m=20
